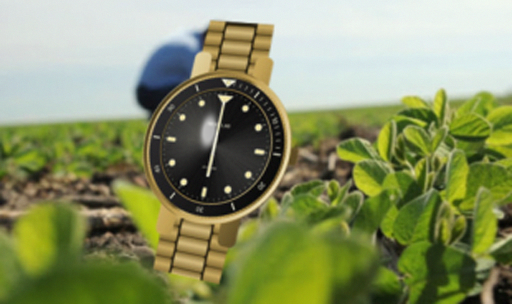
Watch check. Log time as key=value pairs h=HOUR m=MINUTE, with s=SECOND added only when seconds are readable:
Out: h=6 m=0
